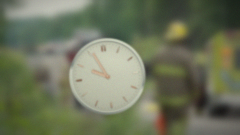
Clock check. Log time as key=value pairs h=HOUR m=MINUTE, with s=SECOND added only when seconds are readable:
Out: h=9 m=56
